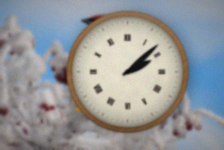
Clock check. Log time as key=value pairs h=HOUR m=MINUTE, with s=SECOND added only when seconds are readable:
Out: h=2 m=8
